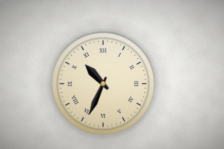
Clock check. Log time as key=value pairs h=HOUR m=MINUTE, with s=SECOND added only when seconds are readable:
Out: h=10 m=34
